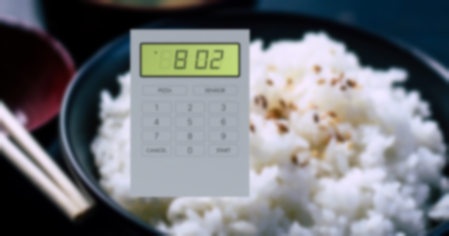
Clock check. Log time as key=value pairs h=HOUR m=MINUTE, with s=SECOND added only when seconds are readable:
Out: h=8 m=2
